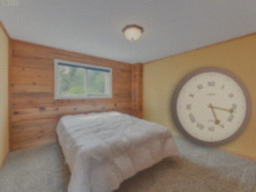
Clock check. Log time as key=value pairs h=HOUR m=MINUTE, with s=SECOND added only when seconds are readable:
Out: h=5 m=17
